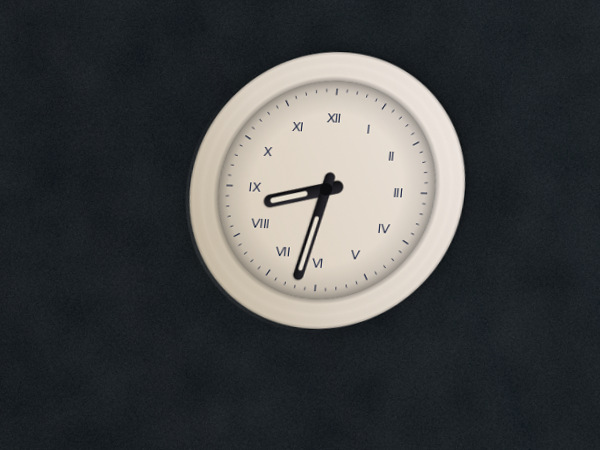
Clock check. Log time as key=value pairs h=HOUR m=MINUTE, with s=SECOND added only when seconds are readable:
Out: h=8 m=32
